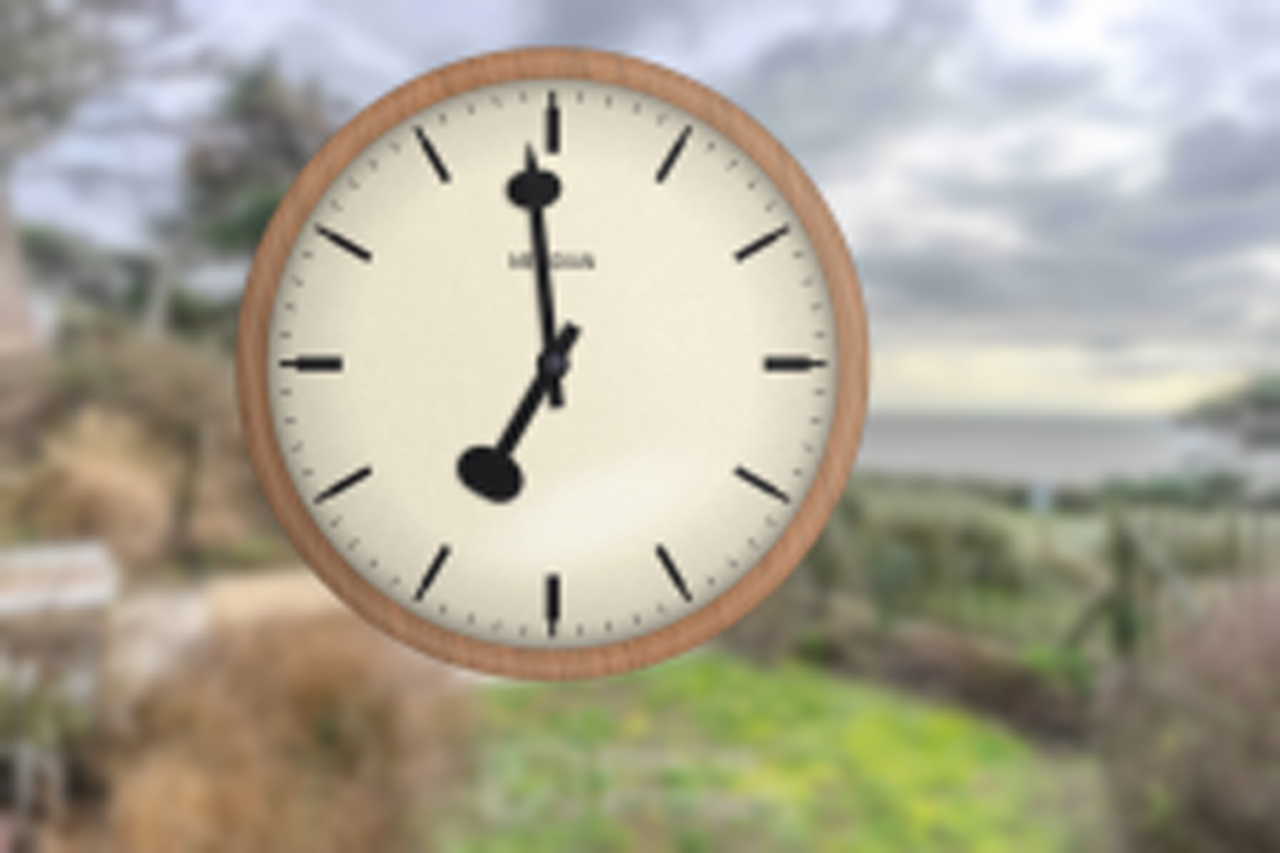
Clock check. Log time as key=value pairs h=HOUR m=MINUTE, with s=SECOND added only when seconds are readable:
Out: h=6 m=59
